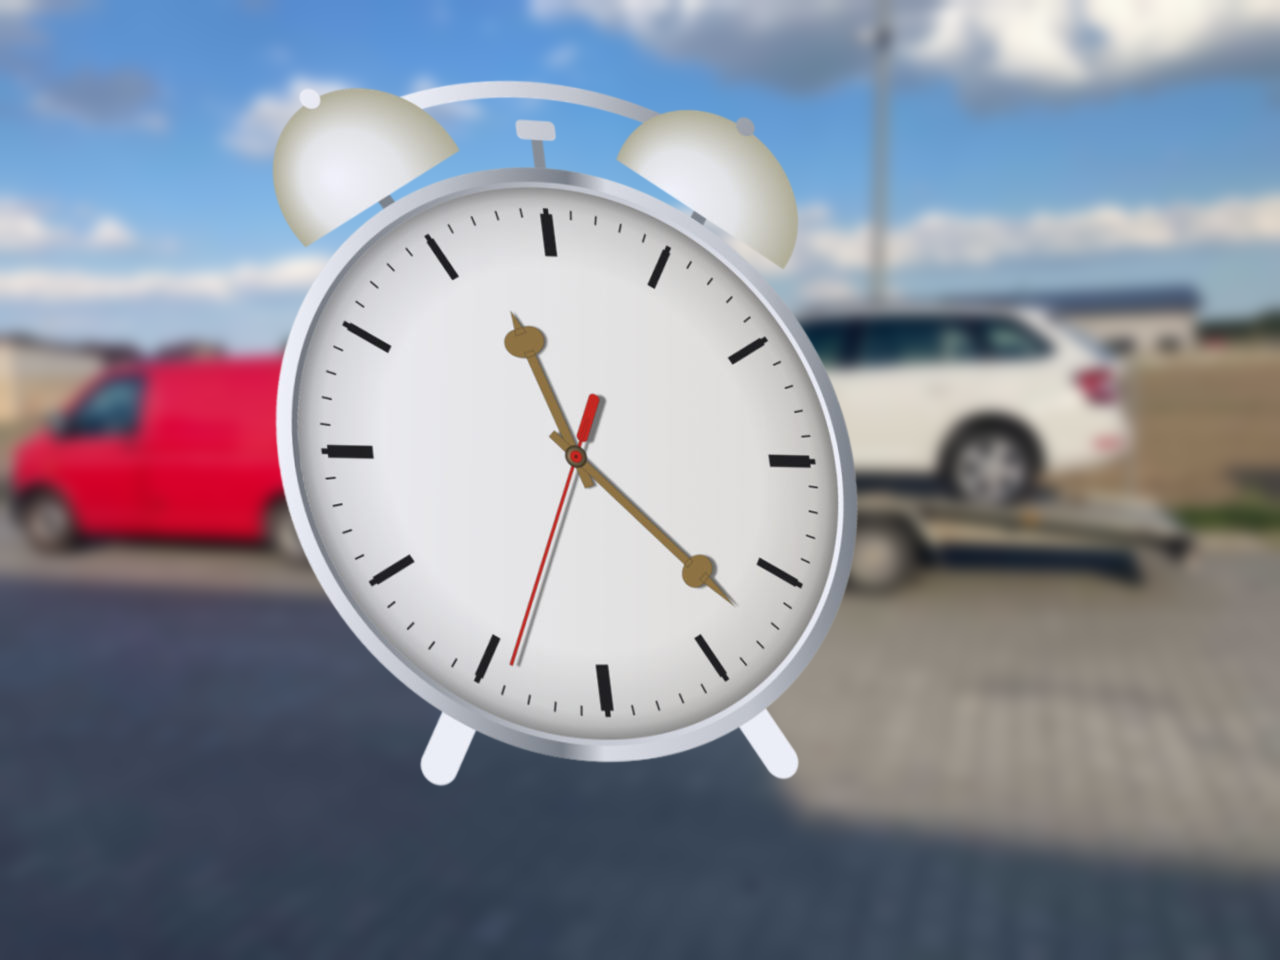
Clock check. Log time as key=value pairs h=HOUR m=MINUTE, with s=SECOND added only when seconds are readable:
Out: h=11 m=22 s=34
